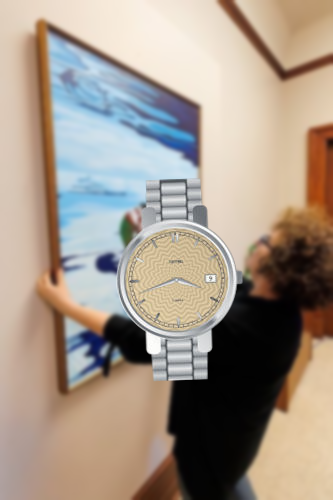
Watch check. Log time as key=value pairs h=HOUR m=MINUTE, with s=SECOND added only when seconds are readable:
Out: h=3 m=42
